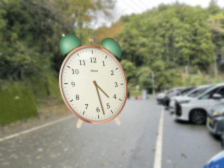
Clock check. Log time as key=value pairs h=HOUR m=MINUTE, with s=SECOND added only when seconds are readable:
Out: h=4 m=28
